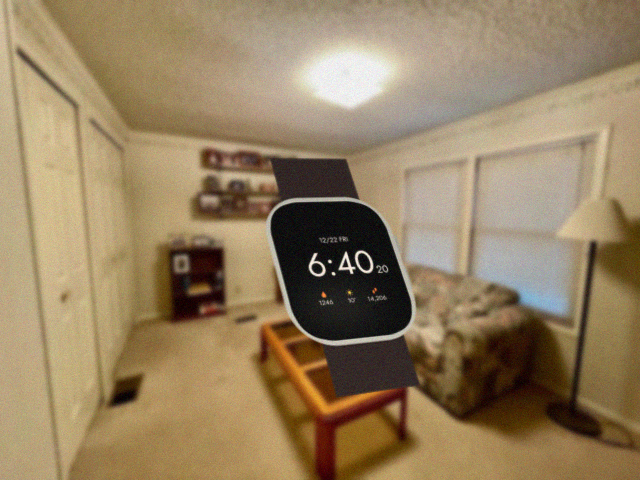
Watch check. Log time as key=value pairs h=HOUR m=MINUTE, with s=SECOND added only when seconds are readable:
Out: h=6 m=40 s=20
